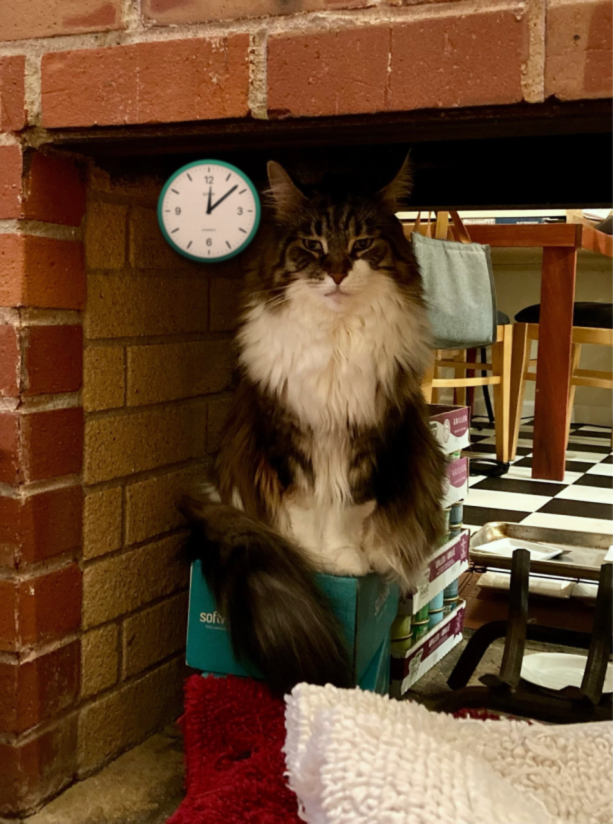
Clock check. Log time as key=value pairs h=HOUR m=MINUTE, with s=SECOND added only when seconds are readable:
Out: h=12 m=8
